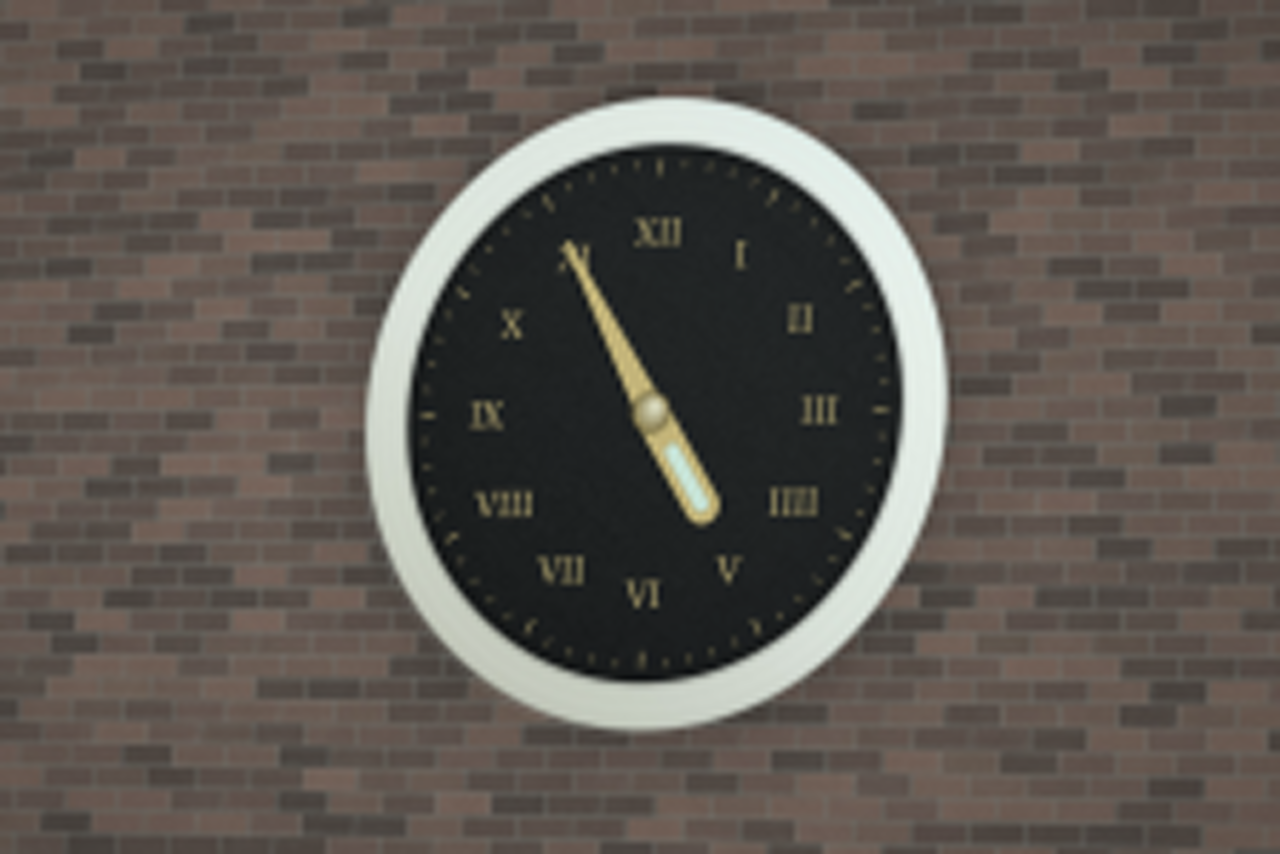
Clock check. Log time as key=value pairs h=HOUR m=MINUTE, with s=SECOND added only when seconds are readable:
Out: h=4 m=55
